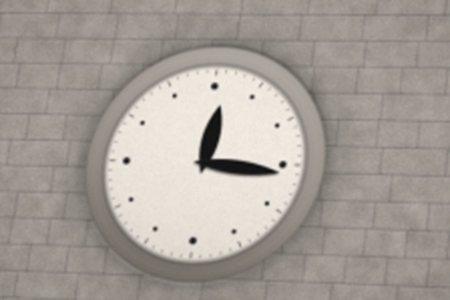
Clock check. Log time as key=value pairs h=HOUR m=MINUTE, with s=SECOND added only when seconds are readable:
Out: h=12 m=16
